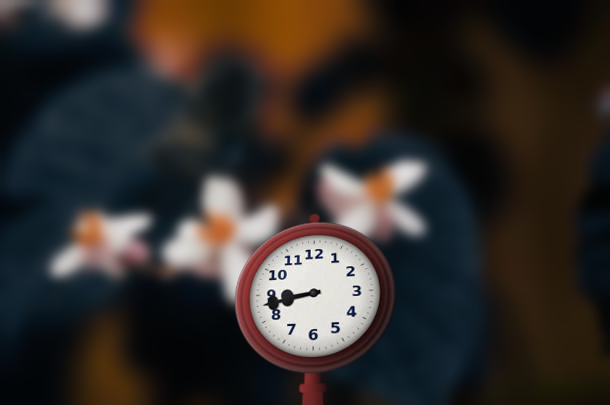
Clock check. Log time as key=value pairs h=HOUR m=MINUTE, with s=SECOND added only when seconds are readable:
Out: h=8 m=43
